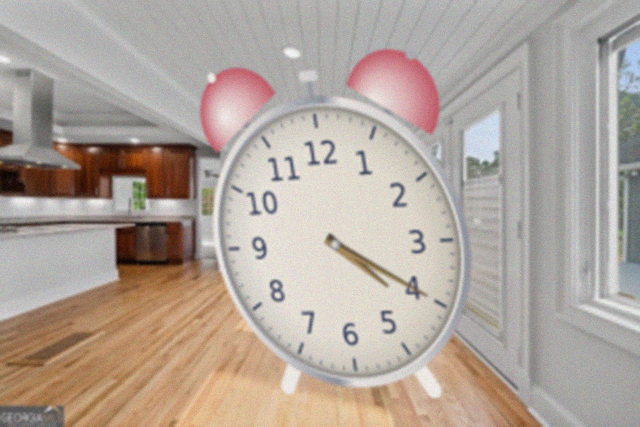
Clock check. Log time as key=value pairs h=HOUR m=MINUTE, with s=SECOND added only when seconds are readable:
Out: h=4 m=20
